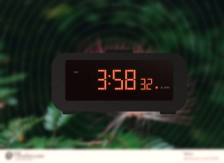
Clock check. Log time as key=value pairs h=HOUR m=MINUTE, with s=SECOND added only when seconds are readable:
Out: h=3 m=58 s=32
